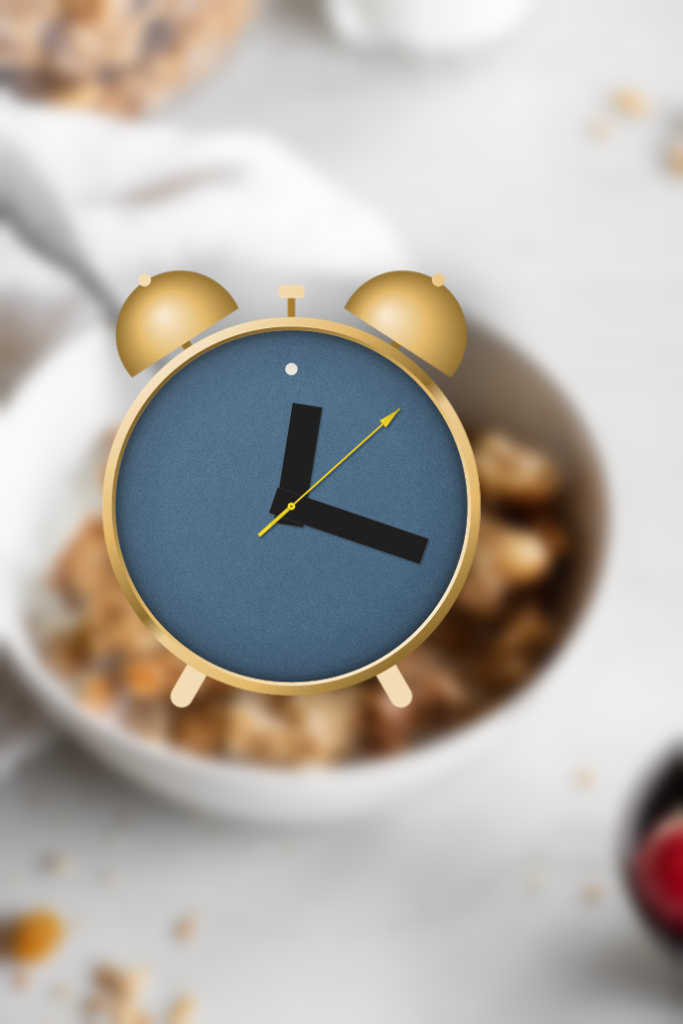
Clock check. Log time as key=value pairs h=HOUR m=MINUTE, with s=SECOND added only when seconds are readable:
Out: h=12 m=18 s=8
